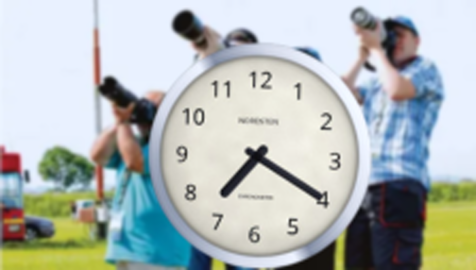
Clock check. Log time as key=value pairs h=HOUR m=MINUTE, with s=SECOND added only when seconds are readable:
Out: h=7 m=20
